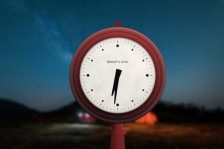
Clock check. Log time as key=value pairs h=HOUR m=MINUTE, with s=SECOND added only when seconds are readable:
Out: h=6 m=31
